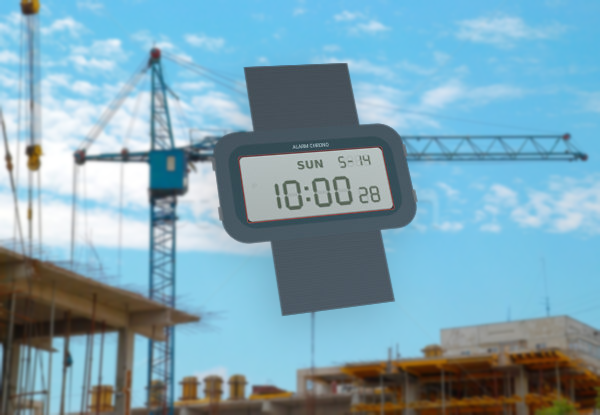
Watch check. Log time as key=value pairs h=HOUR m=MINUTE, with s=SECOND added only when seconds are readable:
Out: h=10 m=0 s=28
